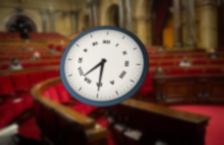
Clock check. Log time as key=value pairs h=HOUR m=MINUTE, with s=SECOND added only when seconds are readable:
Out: h=7 m=30
